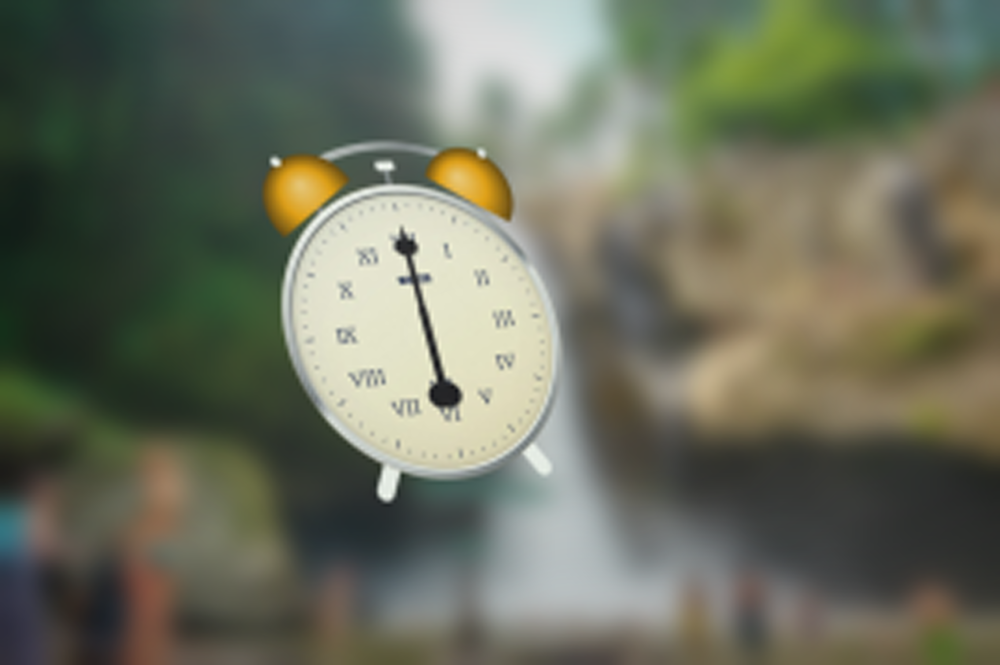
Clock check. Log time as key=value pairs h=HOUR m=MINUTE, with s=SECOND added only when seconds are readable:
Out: h=6 m=0
